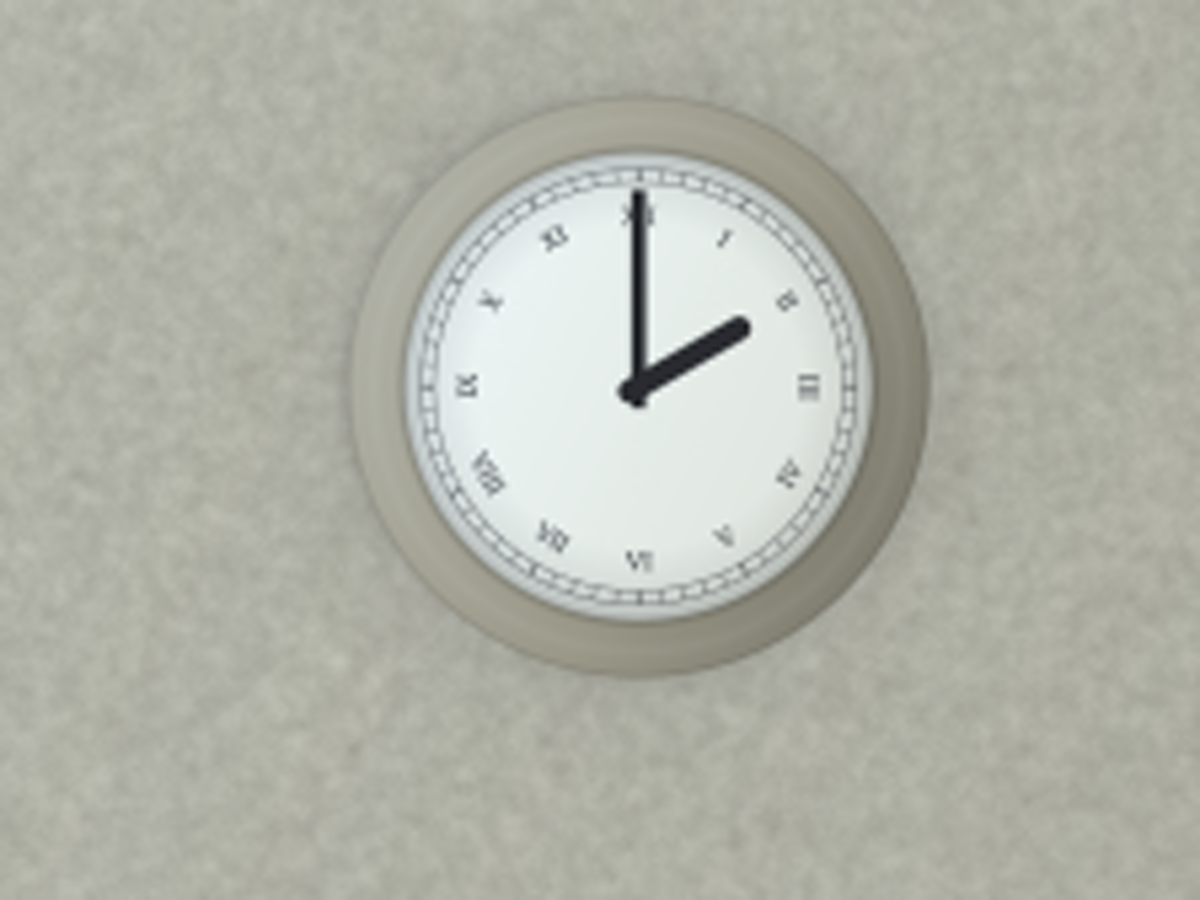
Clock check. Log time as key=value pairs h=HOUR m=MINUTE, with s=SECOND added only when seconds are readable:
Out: h=2 m=0
